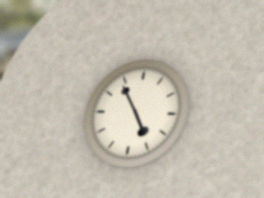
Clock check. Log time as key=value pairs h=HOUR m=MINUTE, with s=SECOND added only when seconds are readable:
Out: h=4 m=54
